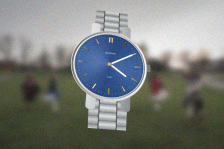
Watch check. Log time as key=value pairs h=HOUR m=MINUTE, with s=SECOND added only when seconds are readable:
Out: h=4 m=10
